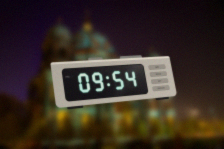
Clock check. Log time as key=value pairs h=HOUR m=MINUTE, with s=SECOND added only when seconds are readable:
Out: h=9 m=54
